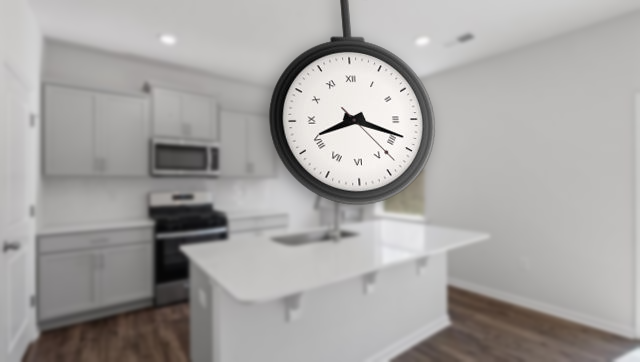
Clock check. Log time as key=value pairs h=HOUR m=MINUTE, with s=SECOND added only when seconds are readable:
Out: h=8 m=18 s=23
